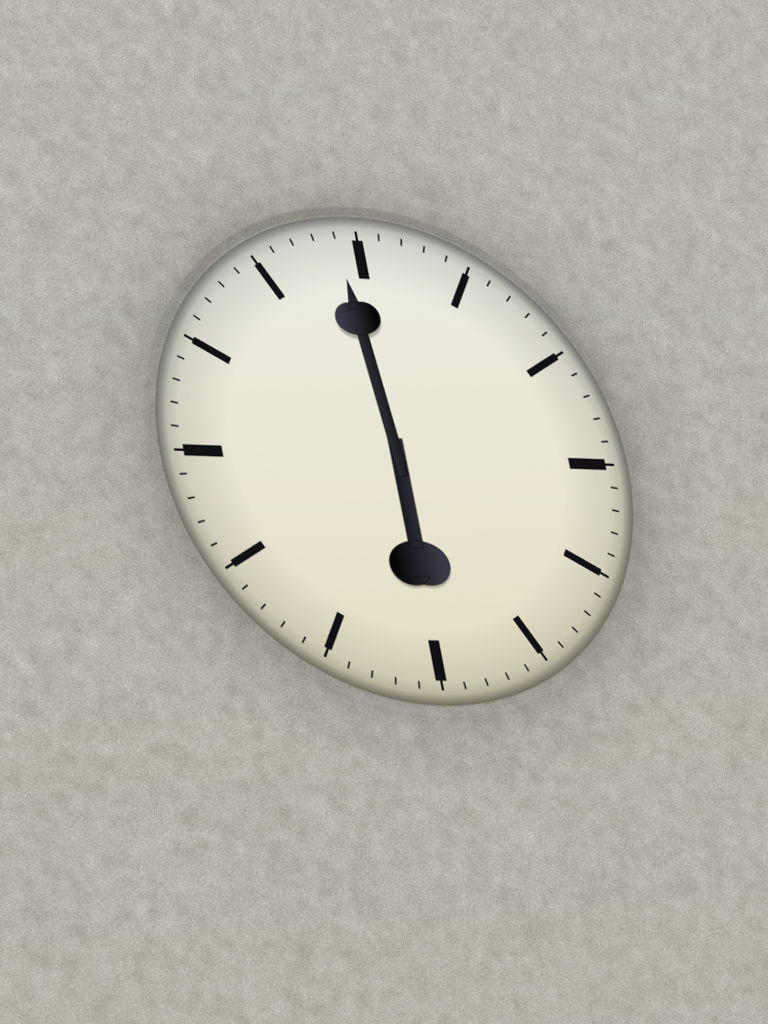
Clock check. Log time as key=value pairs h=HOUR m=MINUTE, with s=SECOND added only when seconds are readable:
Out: h=5 m=59
